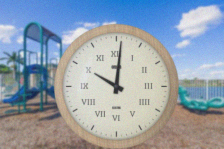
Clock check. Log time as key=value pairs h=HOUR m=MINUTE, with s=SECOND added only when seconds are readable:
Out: h=10 m=1
